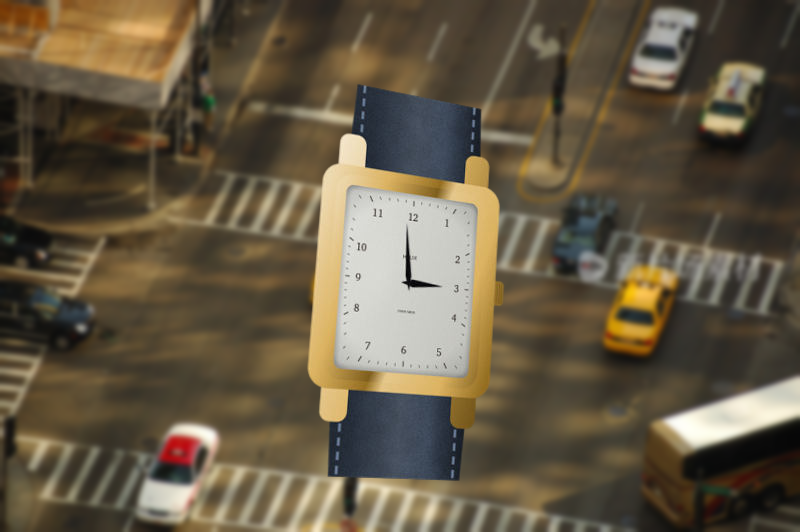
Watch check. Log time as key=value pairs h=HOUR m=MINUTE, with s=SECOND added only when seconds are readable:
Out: h=2 m=59
